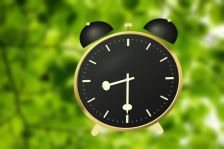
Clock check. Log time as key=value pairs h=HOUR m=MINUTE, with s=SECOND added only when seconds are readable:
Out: h=8 m=30
